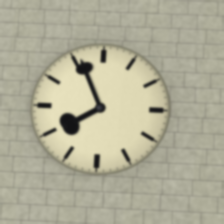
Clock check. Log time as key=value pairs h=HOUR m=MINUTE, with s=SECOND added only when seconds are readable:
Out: h=7 m=56
